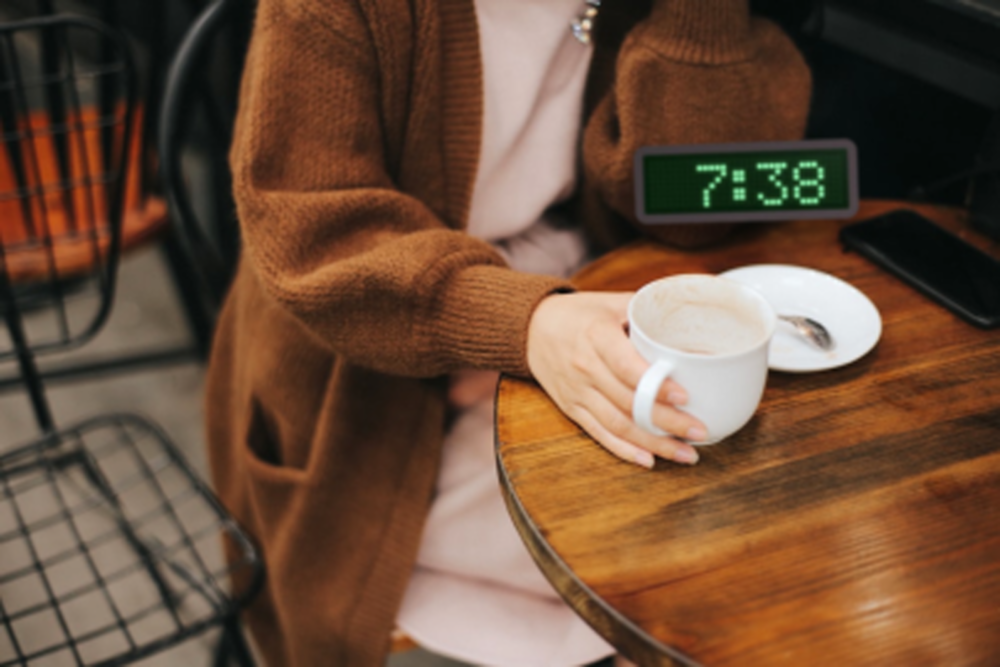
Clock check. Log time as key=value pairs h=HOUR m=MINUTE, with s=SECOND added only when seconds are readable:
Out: h=7 m=38
